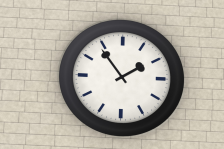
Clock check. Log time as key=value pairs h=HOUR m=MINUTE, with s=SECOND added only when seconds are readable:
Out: h=1 m=54
